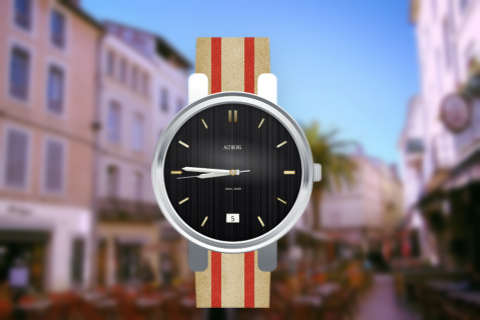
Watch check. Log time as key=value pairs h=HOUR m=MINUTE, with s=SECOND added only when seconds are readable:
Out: h=8 m=45 s=44
